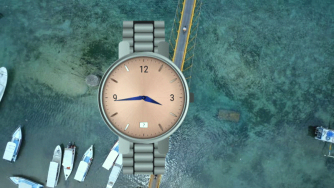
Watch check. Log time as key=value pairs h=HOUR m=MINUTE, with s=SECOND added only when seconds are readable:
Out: h=3 m=44
